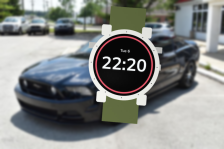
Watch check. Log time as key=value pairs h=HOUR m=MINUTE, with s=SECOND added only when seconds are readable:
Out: h=22 m=20
